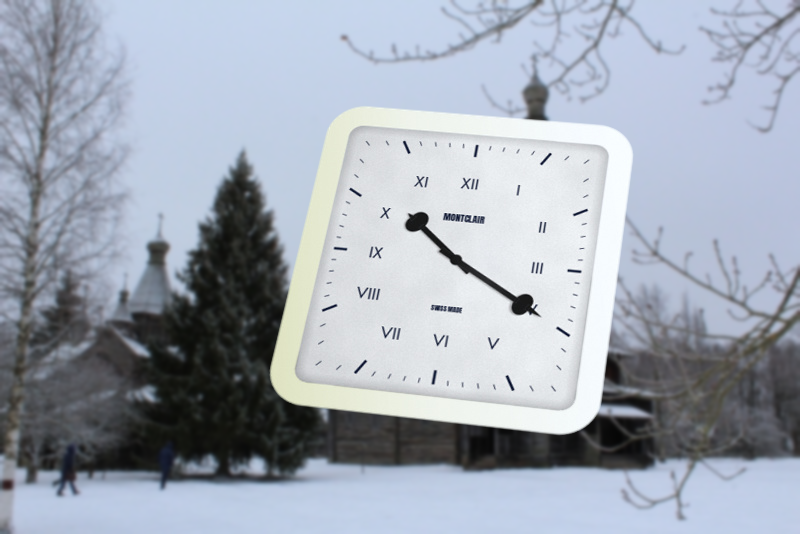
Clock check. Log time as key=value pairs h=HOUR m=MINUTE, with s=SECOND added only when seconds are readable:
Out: h=10 m=20
